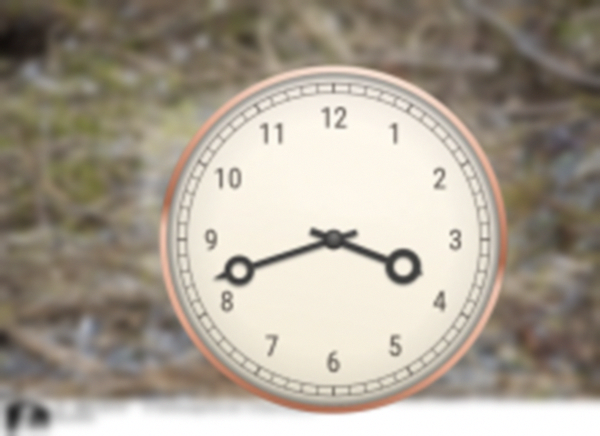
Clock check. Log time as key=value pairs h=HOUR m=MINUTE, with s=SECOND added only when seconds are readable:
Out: h=3 m=42
